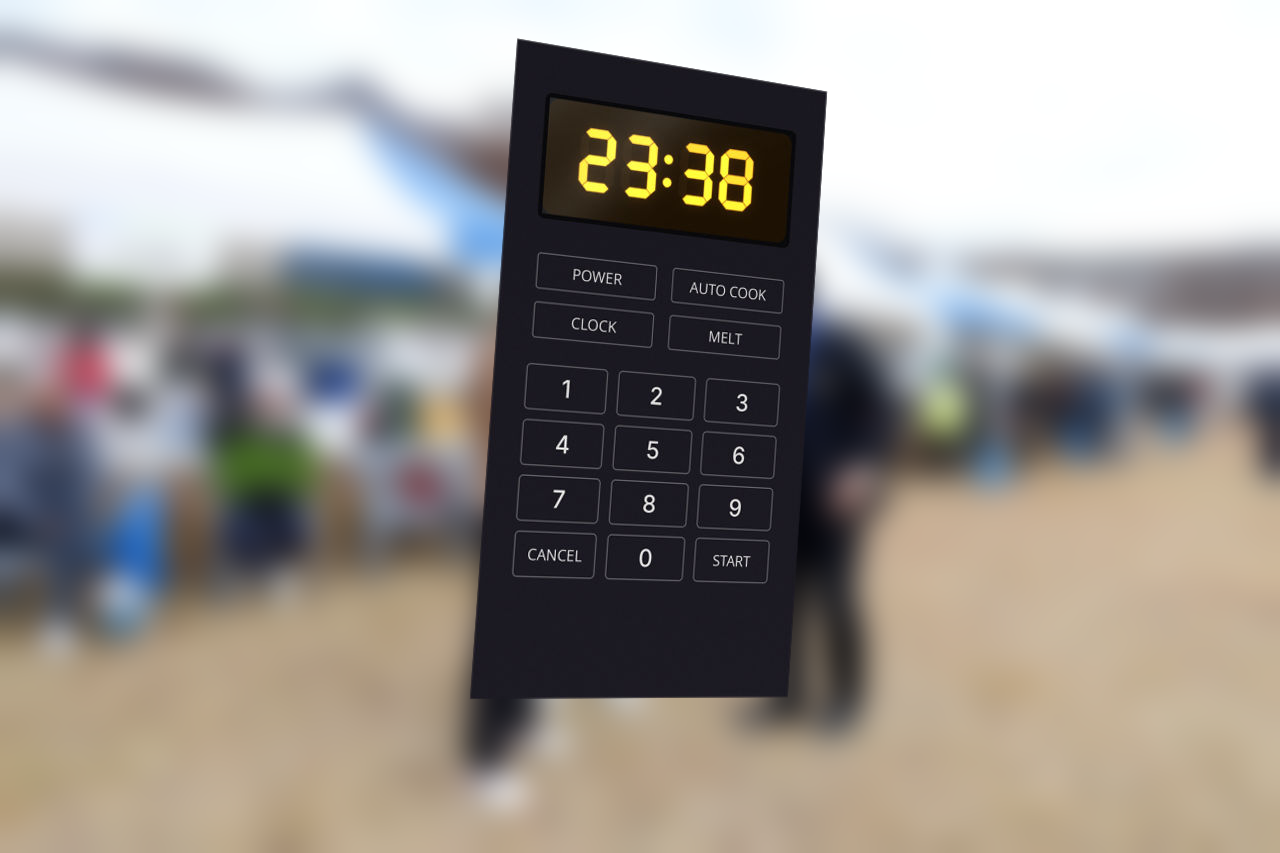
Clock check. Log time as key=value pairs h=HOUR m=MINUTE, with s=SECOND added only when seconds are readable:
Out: h=23 m=38
